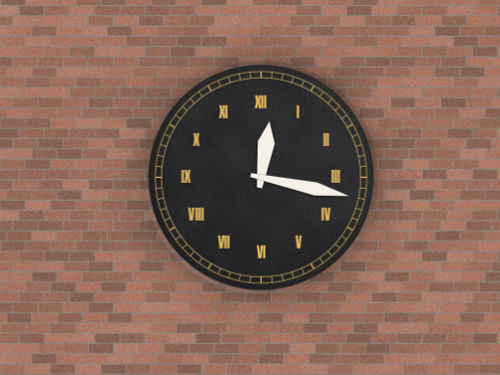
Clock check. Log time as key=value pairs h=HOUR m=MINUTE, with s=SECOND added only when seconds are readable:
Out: h=12 m=17
